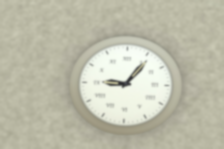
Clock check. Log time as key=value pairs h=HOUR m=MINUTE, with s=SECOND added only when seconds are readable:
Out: h=9 m=6
